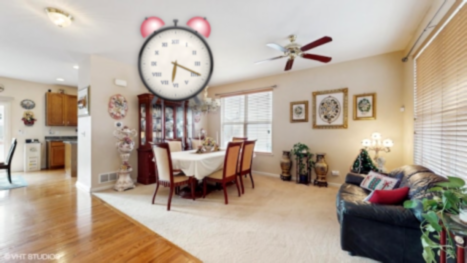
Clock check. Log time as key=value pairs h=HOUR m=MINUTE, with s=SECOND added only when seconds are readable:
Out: h=6 m=19
